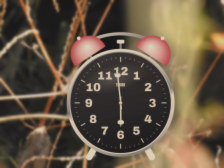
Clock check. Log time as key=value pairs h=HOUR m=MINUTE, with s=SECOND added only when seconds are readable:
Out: h=5 m=59
